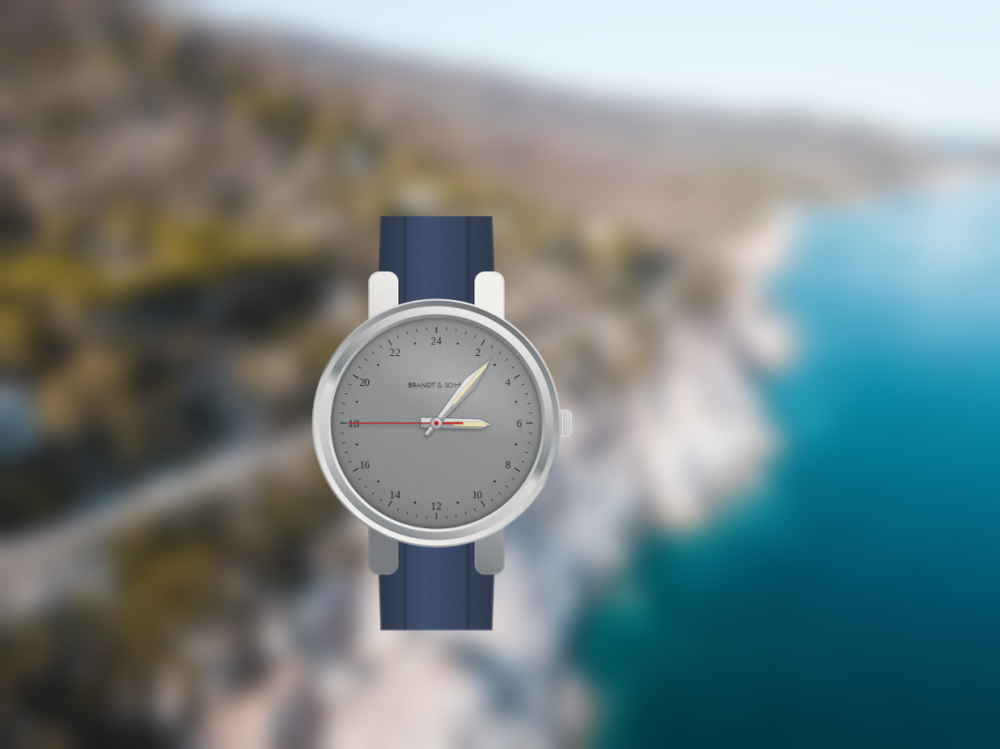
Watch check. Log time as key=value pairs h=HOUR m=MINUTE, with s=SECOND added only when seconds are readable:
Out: h=6 m=6 s=45
